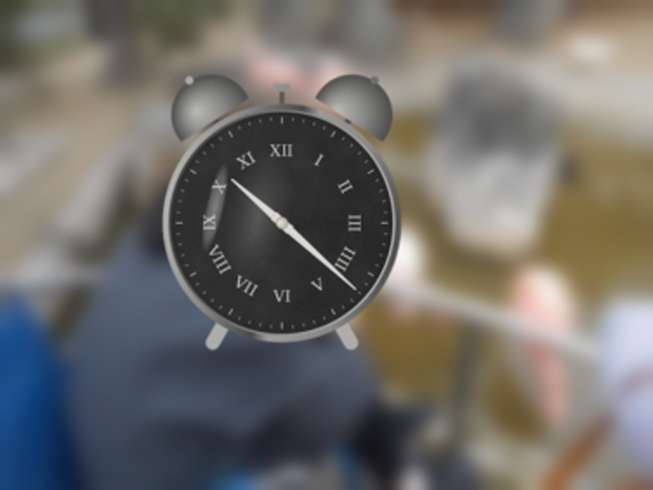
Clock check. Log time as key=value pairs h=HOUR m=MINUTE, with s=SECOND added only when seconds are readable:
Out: h=10 m=22
